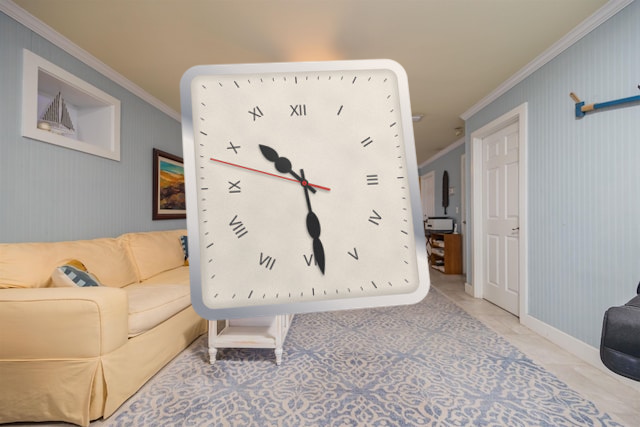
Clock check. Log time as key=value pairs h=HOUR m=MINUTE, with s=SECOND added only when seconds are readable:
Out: h=10 m=28 s=48
